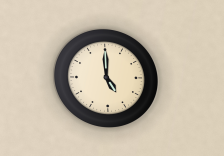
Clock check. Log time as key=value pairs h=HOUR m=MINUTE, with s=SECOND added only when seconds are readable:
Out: h=5 m=0
